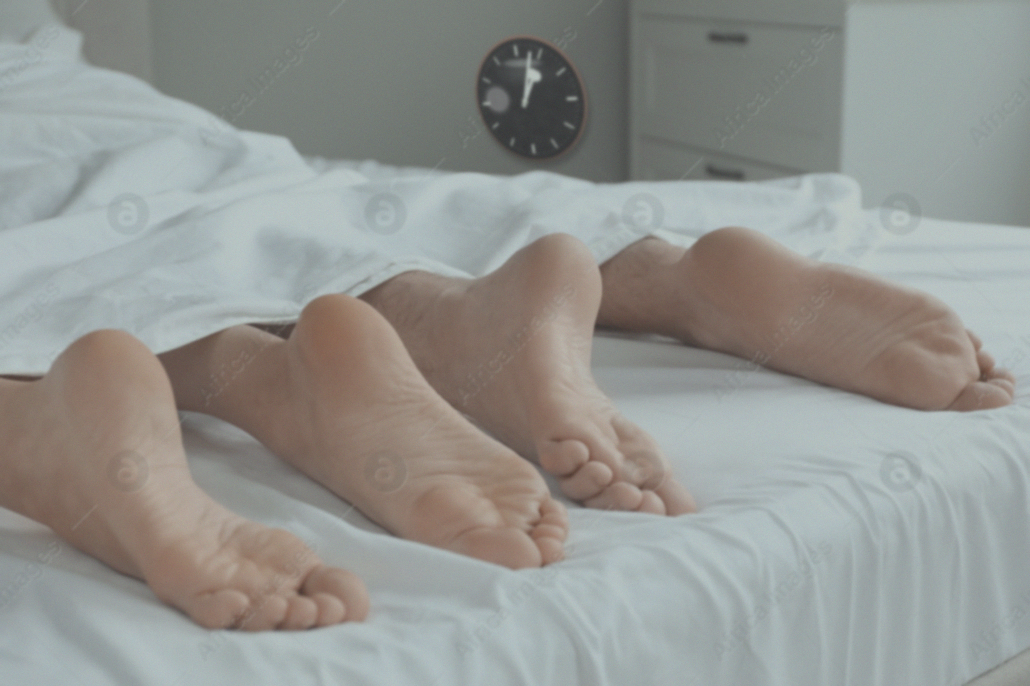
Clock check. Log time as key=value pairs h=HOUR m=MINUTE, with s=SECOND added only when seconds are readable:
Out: h=1 m=3
